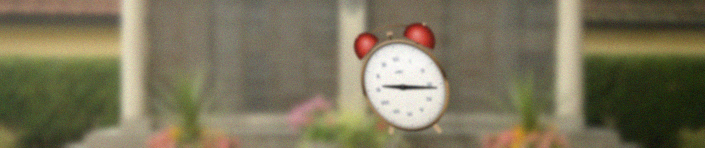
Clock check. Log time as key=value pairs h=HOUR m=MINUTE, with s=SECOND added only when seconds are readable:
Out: h=9 m=16
